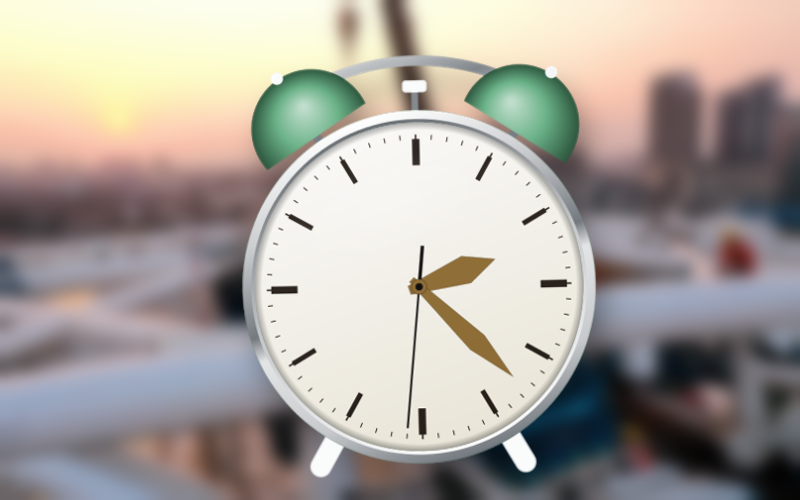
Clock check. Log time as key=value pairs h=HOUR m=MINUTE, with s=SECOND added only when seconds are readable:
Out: h=2 m=22 s=31
